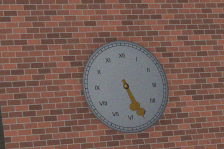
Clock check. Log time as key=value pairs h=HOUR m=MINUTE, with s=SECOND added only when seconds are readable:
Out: h=5 m=26
